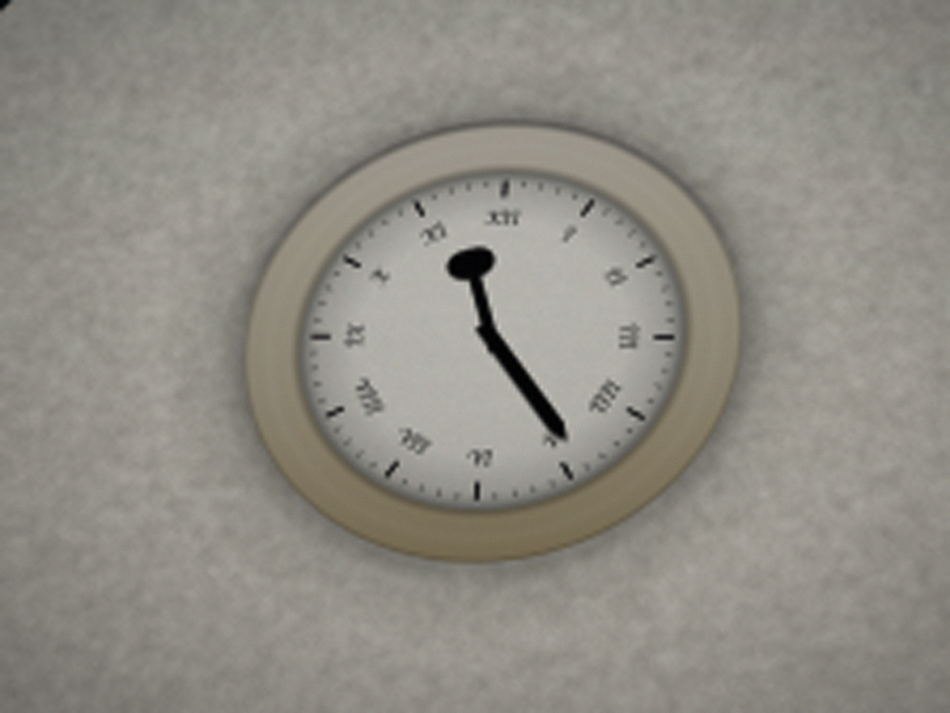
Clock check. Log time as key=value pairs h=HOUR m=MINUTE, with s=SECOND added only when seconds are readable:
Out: h=11 m=24
